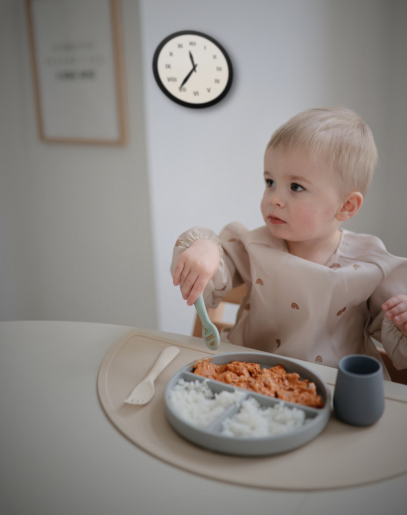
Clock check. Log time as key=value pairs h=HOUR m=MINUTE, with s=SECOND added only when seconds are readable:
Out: h=11 m=36
